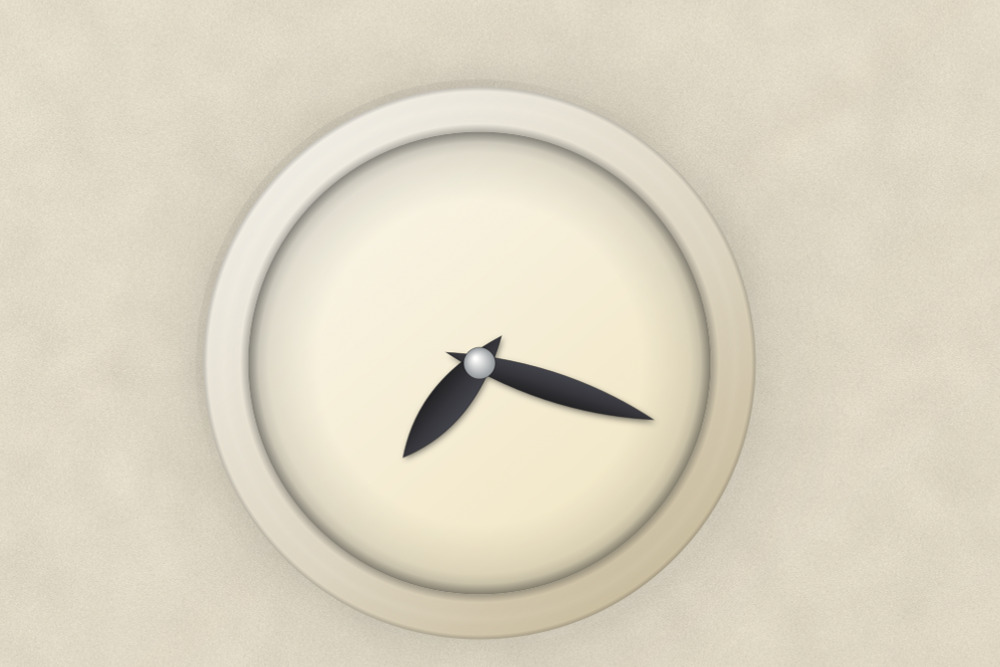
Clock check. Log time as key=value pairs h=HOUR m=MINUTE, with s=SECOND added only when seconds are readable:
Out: h=7 m=18
